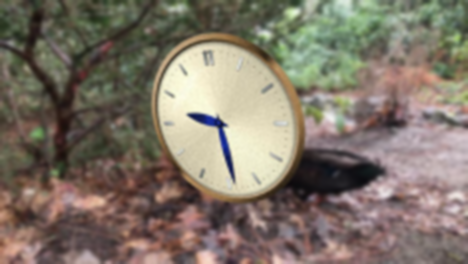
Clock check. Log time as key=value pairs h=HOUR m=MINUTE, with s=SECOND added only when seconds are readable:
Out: h=9 m=29
